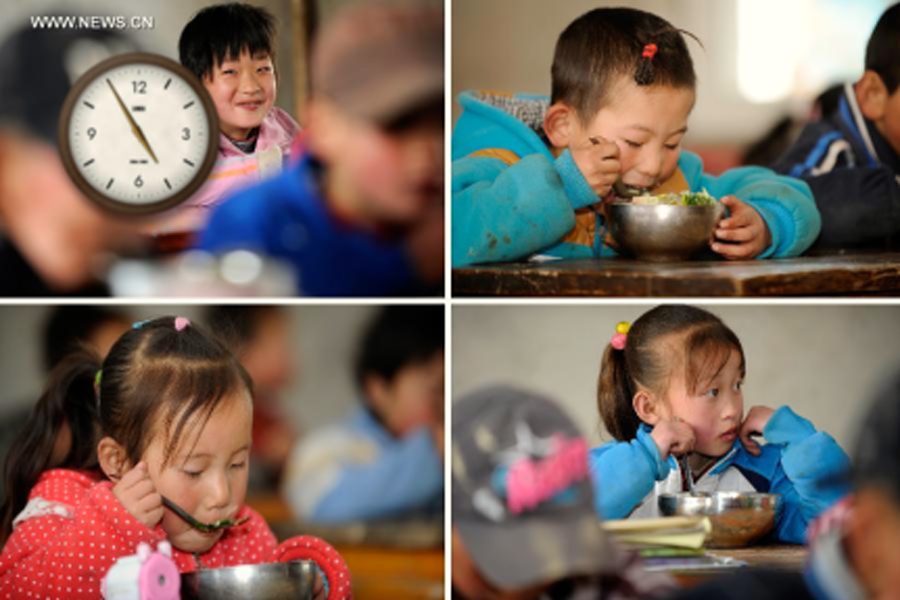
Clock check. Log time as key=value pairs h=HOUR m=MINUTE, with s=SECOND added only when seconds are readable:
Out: h=4 m=55
